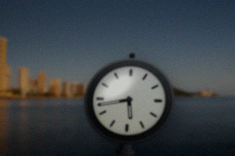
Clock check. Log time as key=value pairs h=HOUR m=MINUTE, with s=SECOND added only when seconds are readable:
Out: h=5 m=43
